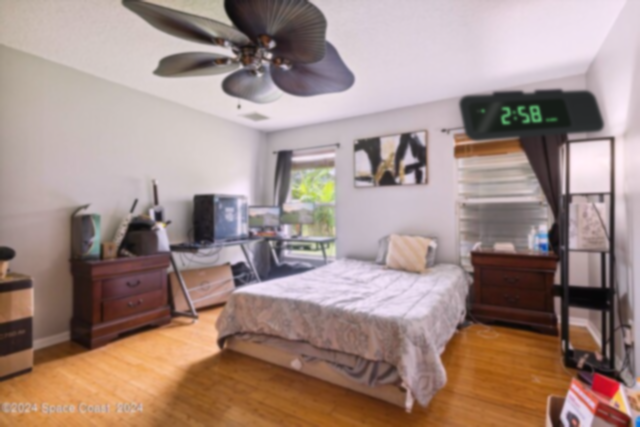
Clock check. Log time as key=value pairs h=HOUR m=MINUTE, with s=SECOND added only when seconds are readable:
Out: h=2 m=58
